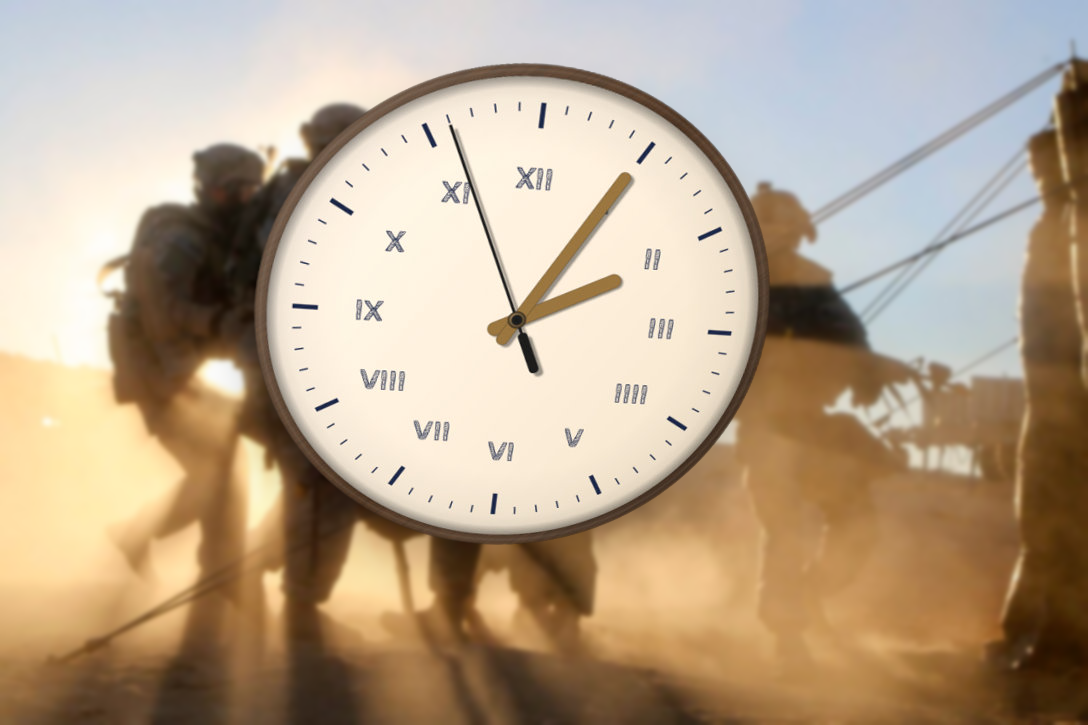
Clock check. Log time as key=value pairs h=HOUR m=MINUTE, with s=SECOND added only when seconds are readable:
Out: h=2 m=4 s=56
